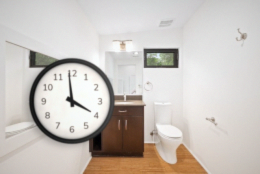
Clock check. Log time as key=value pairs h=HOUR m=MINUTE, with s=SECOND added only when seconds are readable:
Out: h=3 m=59
